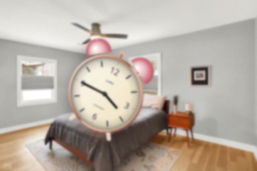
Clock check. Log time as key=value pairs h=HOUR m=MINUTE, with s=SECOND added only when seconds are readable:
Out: h=3 m=45
